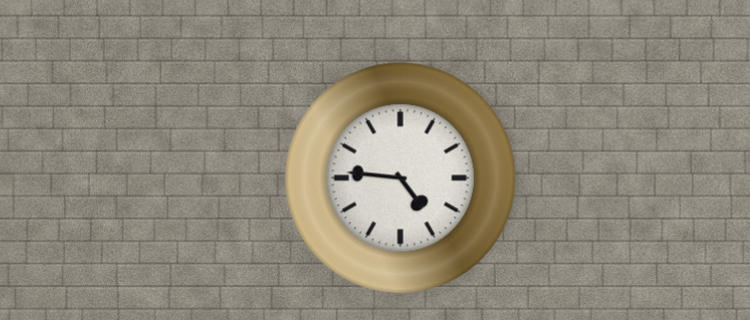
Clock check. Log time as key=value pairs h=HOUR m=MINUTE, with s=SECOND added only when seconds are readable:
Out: h=4 m=46
